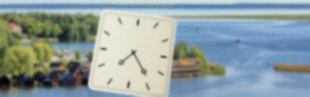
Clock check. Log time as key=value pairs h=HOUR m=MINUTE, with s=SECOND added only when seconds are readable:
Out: h=7 m=24
